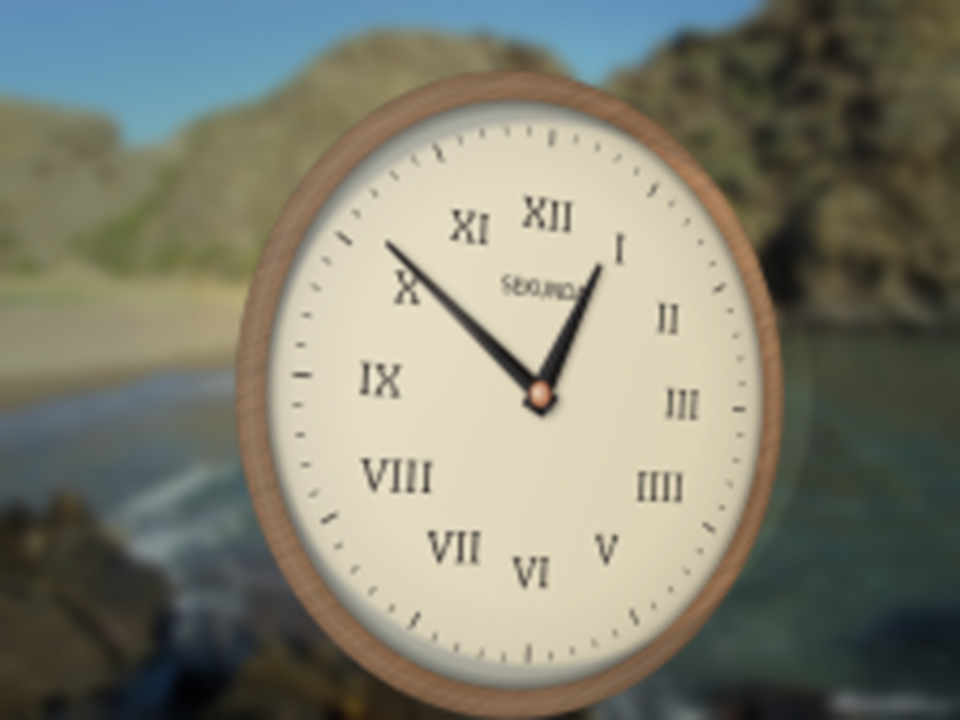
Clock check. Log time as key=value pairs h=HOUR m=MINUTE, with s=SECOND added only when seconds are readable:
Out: h=12 m=51
